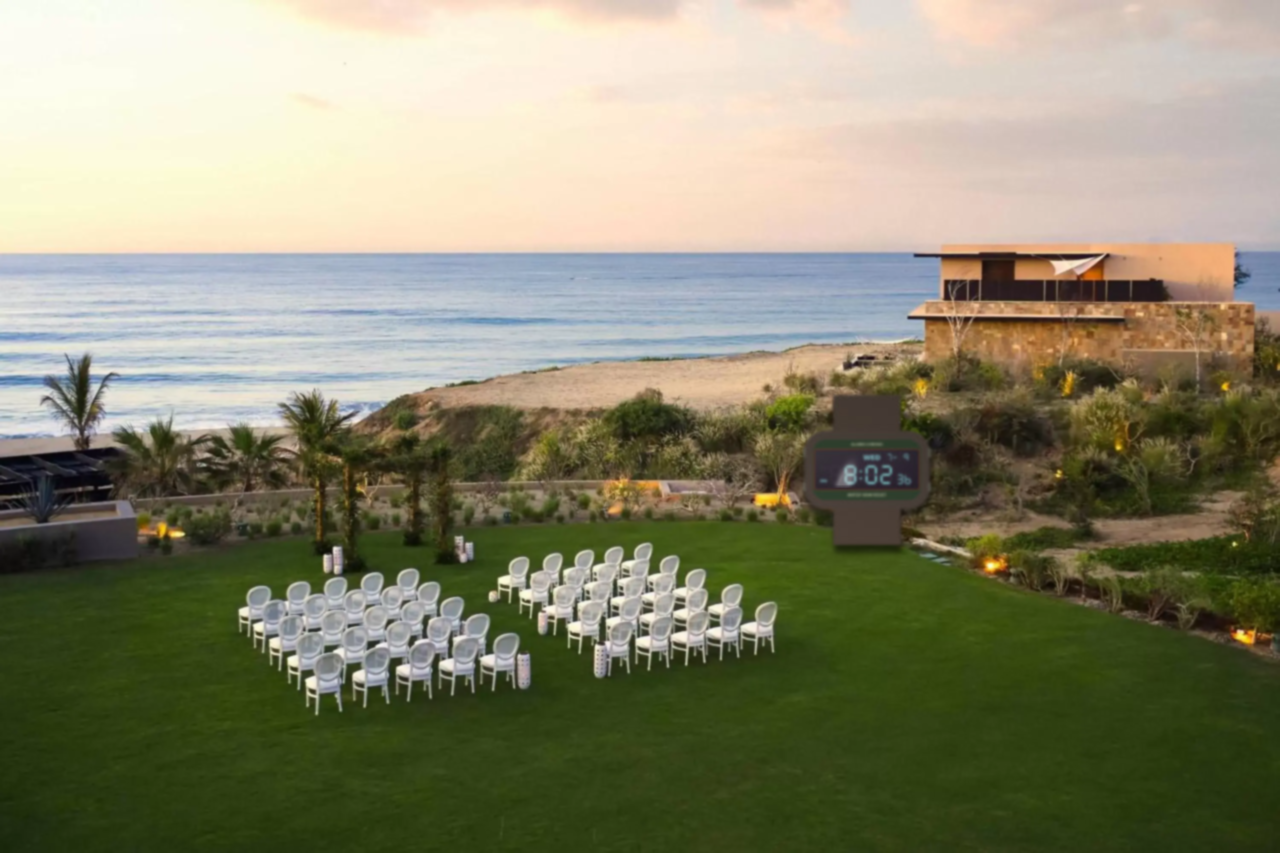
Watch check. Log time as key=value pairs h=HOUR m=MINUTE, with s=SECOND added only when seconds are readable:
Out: h=8 m=2
